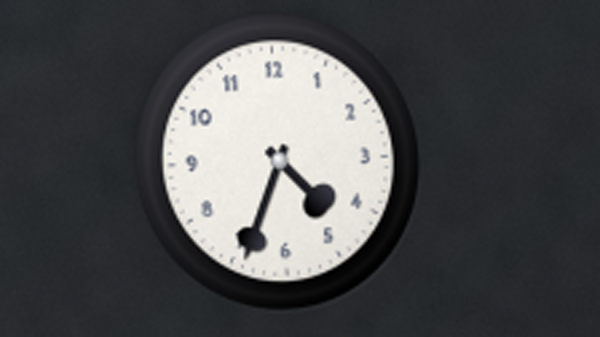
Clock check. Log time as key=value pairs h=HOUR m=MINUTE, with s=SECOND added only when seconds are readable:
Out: h=4 m=34
